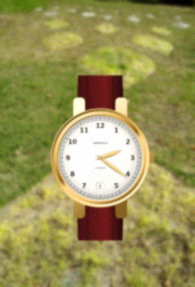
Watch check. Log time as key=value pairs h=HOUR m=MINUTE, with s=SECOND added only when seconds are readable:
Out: h=2 m=21
